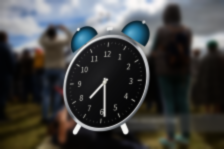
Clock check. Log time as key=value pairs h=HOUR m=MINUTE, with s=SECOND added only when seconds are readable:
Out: h=7 m=29
